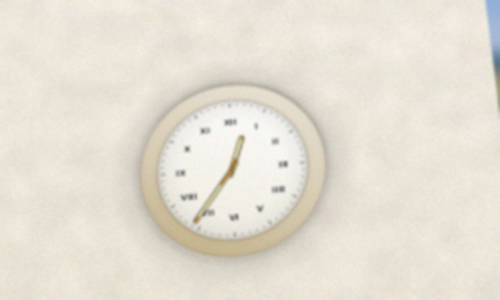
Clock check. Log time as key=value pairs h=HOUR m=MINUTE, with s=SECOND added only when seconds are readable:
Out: h=12 m=36
